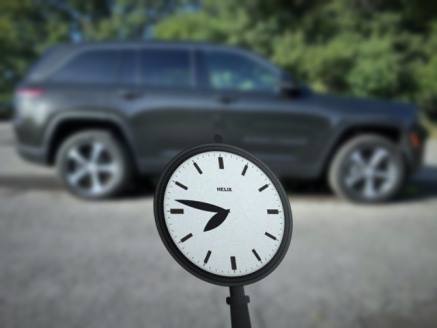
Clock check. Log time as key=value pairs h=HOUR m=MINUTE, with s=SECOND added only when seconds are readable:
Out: h=7 m=47
